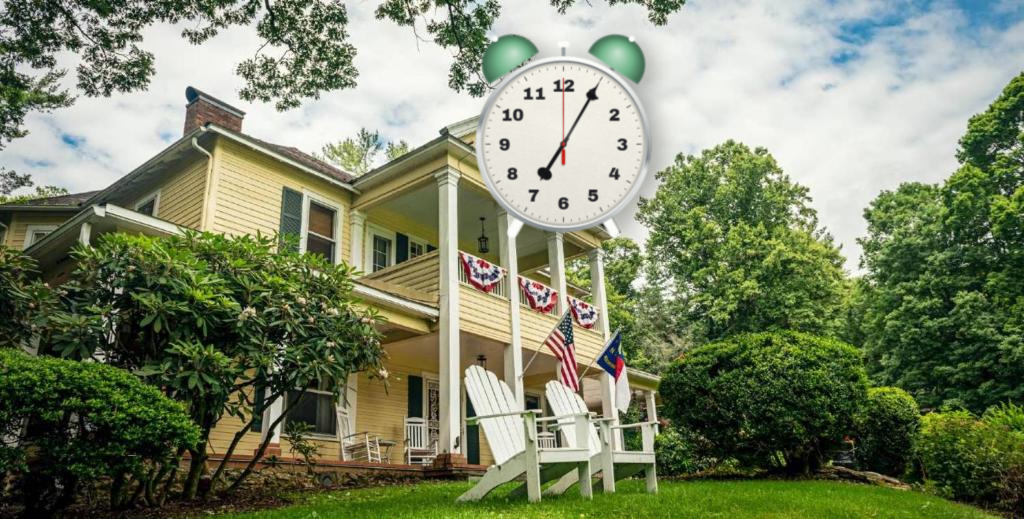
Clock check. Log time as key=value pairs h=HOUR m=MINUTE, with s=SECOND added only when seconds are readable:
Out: h=7 m=5 s=0
